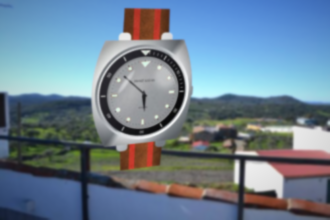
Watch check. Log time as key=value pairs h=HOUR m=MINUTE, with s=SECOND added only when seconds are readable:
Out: h=5 m=52
